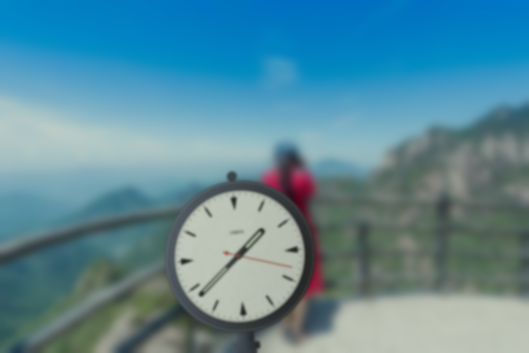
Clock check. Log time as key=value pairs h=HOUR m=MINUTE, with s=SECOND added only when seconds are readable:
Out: h=1 m=38 s=18
